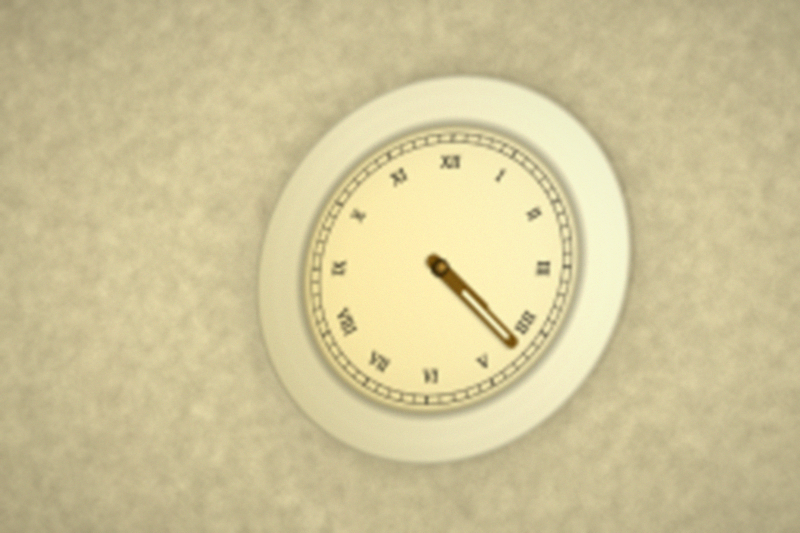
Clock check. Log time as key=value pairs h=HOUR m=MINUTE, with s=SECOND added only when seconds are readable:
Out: h=4 m=22
